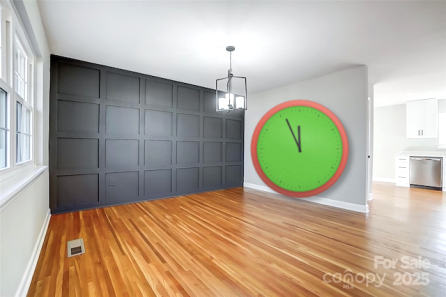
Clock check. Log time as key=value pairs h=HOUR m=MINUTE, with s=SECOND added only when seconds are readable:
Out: h=11 m=56
